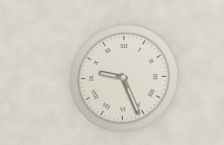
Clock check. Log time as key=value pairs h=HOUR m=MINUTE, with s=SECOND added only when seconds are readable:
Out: h=9 m=26
